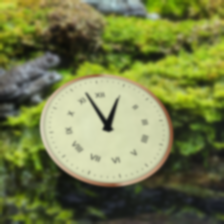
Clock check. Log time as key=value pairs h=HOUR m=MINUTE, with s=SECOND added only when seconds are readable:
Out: h=12 m=57
